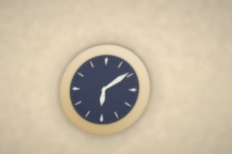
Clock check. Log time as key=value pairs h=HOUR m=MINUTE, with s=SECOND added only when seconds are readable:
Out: h=6 m=9
